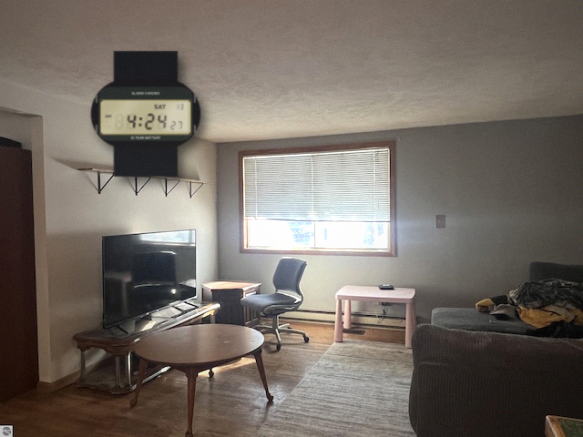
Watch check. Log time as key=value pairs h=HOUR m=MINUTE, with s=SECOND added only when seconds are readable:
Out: h=4 m=24
